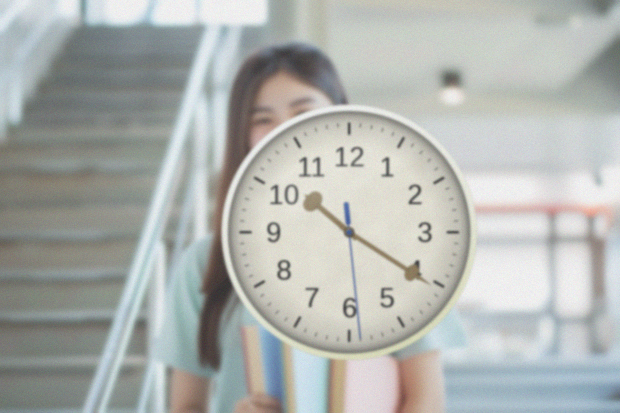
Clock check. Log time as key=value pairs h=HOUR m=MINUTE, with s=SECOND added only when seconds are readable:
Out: h=10 m=20 s=29
